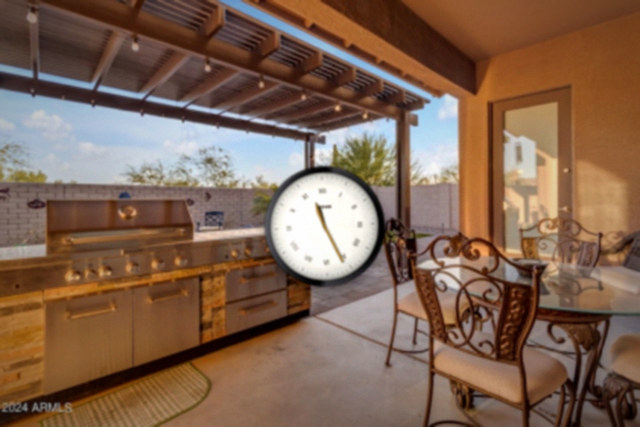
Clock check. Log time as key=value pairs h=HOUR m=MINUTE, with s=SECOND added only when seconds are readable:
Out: h=11 m=26
